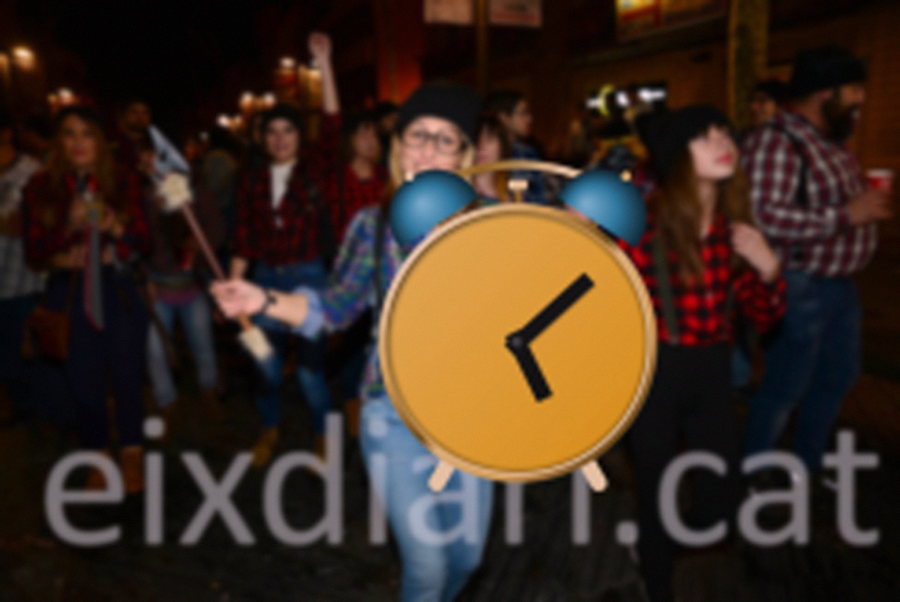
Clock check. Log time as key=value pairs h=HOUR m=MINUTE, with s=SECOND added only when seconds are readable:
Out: h=5 m=8
